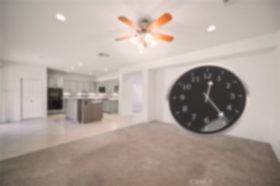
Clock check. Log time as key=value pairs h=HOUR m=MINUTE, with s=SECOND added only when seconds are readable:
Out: h=12 m=24
